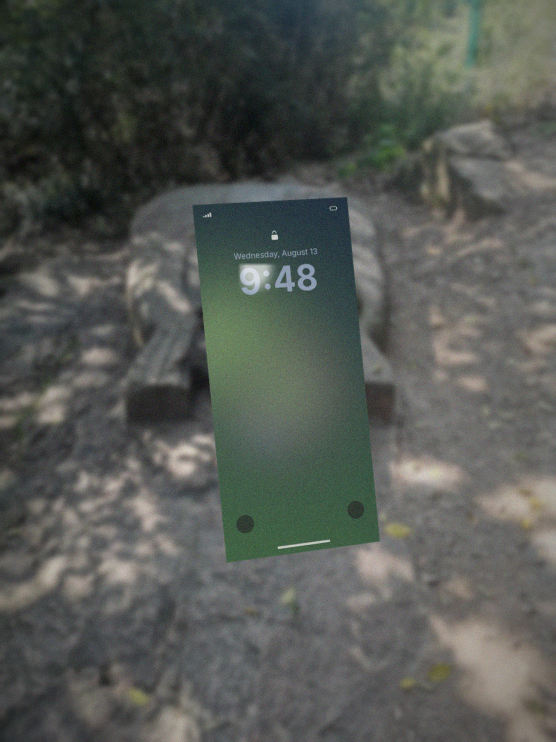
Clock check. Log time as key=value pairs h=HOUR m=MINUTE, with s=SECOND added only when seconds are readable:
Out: h=9 m=48
